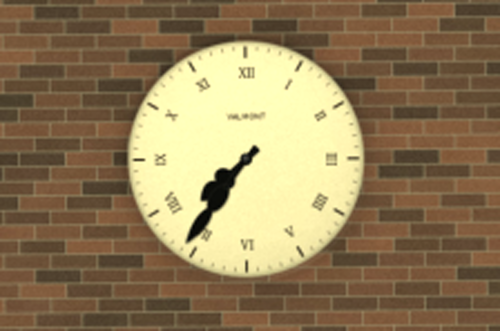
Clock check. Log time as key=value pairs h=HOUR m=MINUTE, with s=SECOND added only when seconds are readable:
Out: h=7 m=36
